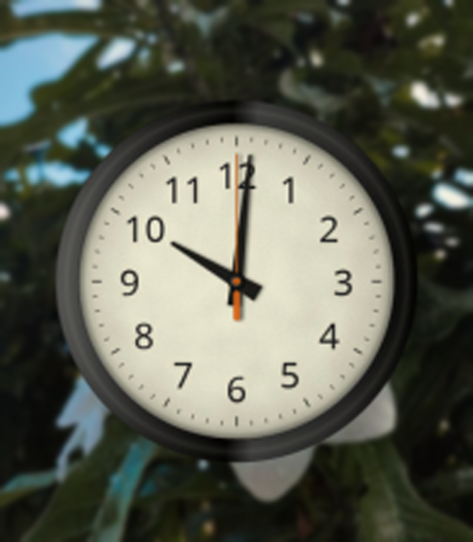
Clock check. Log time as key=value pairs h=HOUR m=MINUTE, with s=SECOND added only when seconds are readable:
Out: h=10 m=1 s=0
